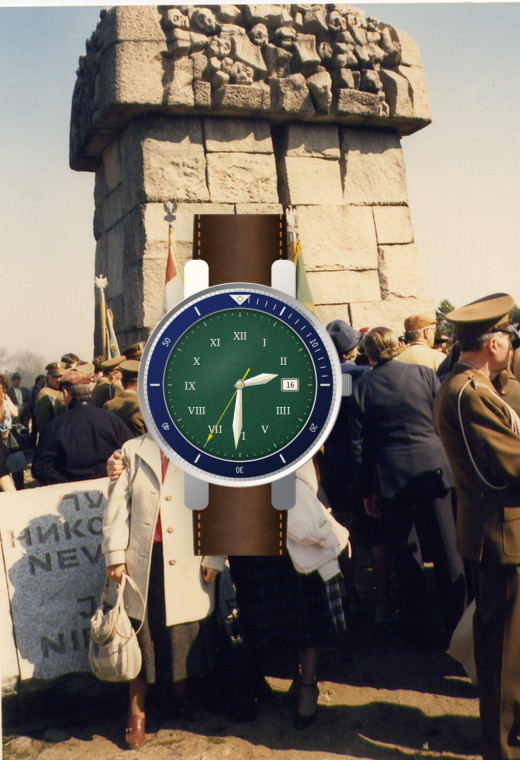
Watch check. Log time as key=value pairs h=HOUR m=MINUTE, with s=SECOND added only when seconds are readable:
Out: h=2 m=30 s=35
